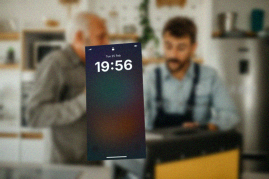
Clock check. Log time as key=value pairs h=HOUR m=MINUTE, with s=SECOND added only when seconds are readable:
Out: h=19 m=56
